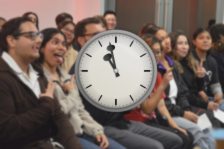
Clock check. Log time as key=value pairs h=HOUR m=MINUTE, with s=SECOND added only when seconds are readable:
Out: h=10 m=58
